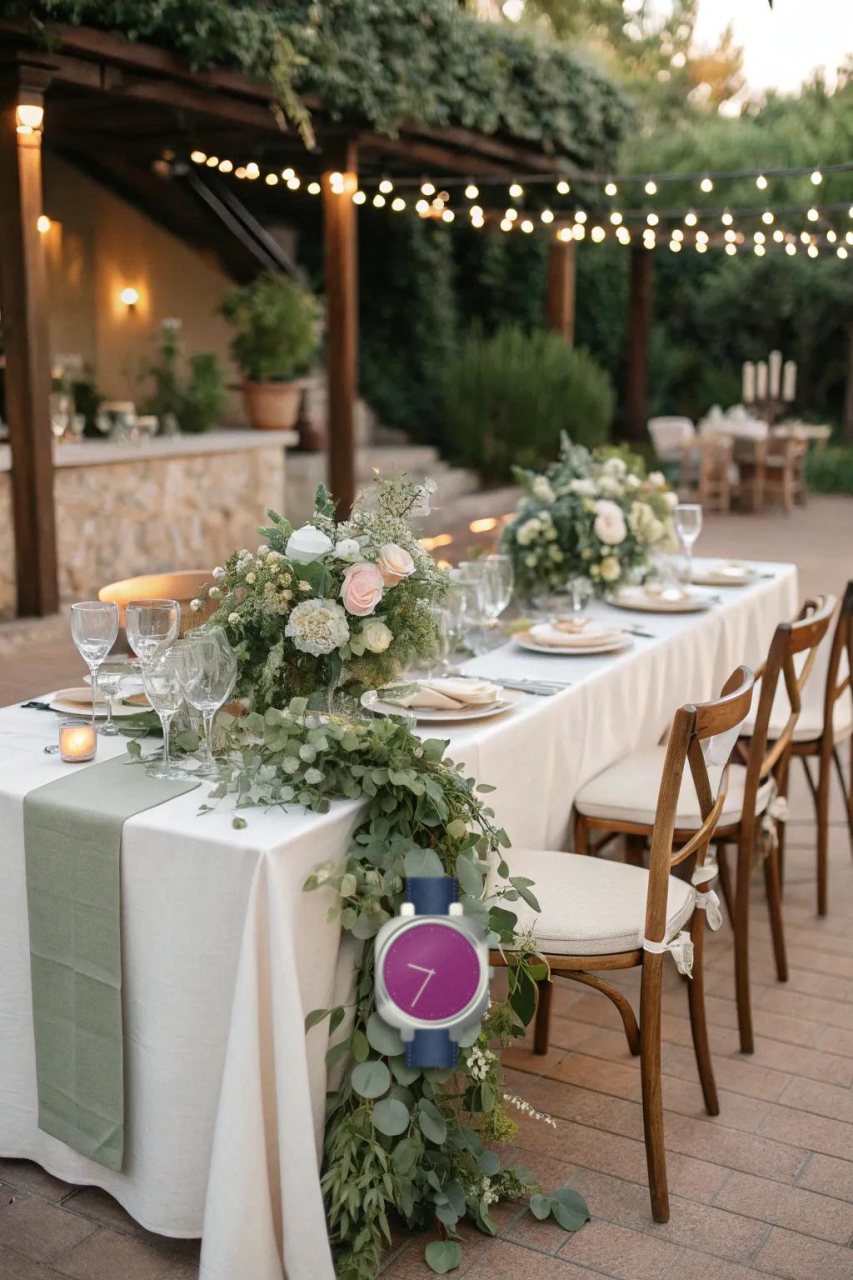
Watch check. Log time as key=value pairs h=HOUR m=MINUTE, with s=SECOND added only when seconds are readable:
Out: h=9 m=35
